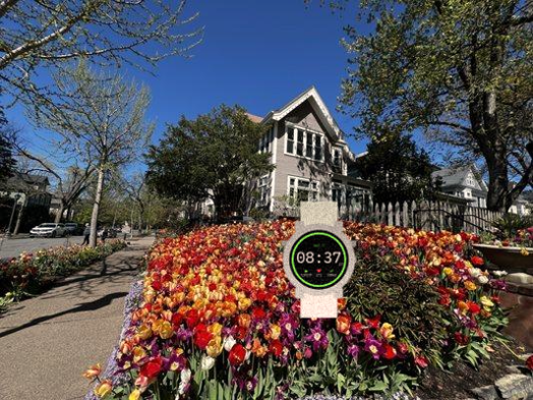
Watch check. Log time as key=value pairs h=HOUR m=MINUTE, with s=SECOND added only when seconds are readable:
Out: h=8 m=37
